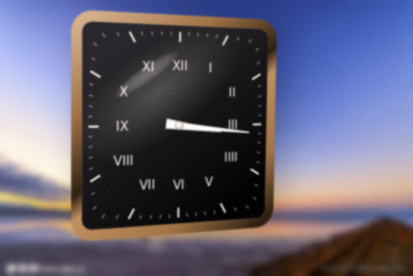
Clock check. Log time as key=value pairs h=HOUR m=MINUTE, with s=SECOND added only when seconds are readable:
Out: h=3 m=16
